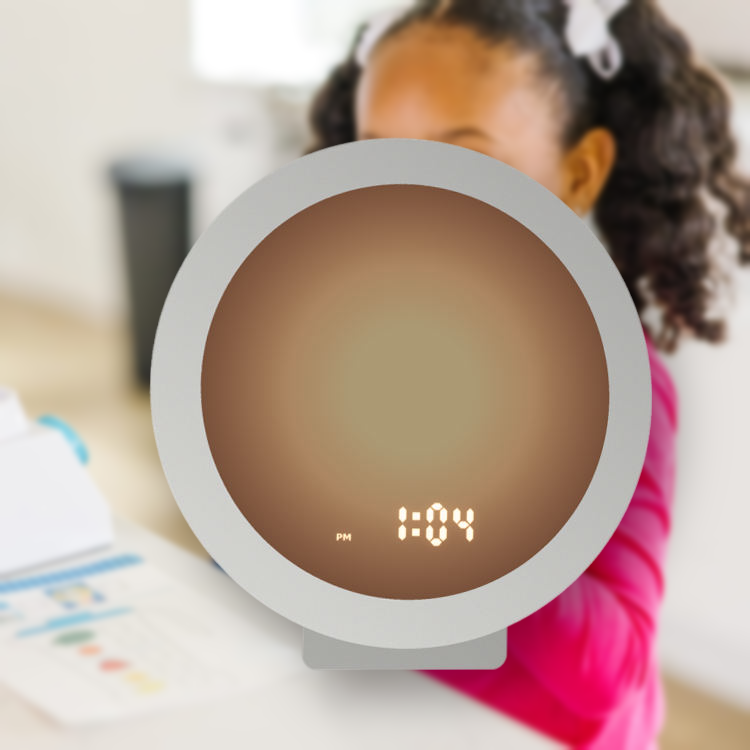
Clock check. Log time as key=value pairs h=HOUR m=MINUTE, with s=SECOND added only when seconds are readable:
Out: h=1 m=4
